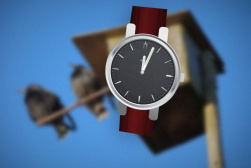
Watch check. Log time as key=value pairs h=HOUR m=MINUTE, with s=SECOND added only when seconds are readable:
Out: h=12 m=3
